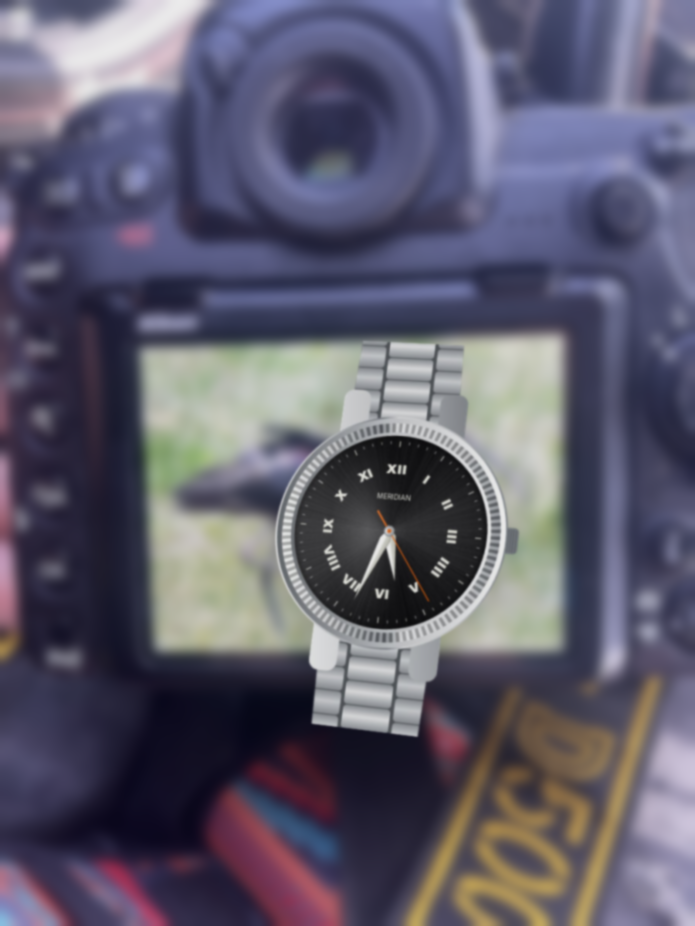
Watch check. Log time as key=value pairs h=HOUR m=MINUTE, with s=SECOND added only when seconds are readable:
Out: h=5 m=33 s=24
